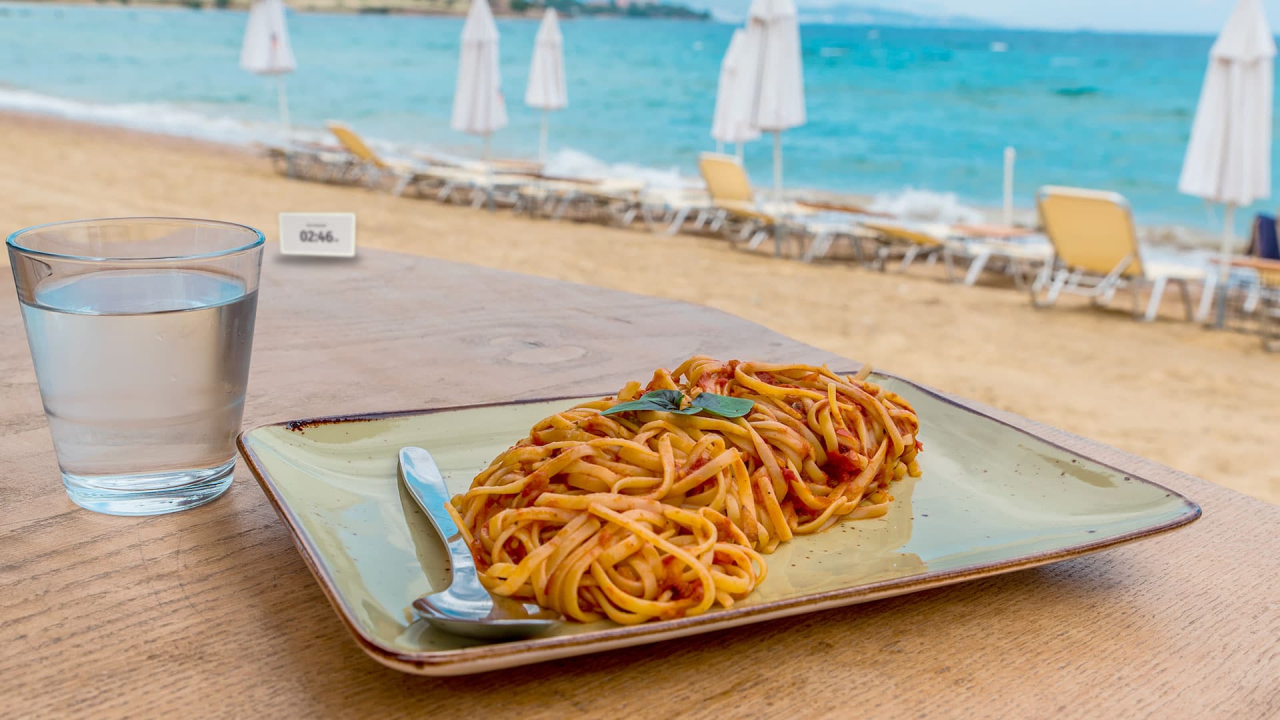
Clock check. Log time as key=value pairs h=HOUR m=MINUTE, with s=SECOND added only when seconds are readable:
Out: h=2 m=46
